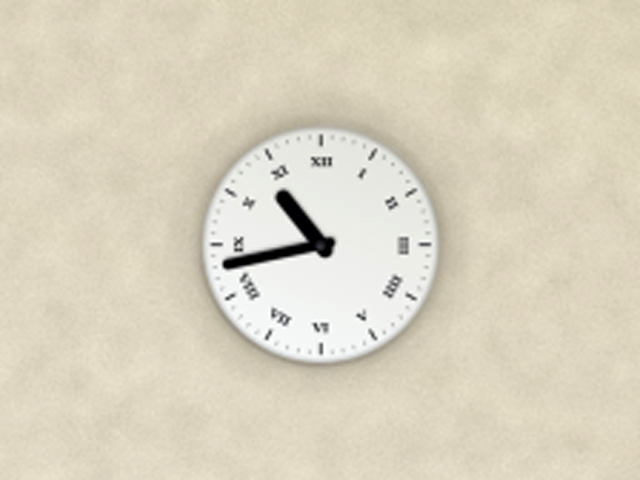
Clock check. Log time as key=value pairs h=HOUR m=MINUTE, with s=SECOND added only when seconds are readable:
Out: h=10 m=43
